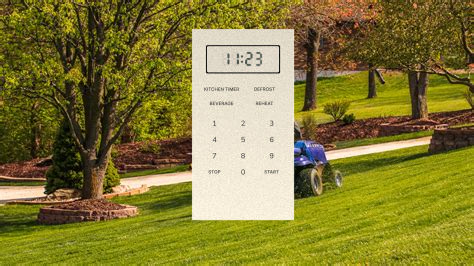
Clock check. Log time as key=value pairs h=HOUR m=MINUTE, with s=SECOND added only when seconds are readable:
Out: h=11 m=23
